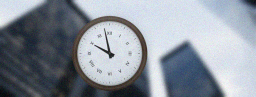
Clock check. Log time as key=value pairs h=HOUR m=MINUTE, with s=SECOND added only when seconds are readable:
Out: h=9 m=58
